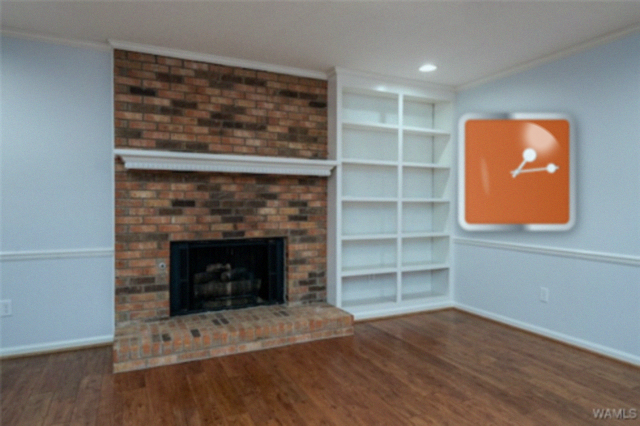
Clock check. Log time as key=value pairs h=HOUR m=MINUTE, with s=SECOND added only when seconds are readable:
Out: h=1 m=14
